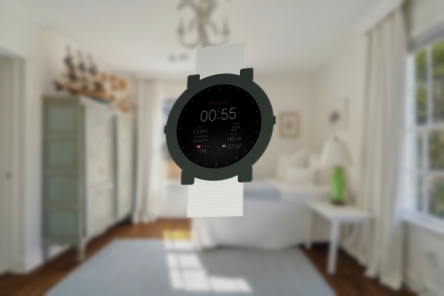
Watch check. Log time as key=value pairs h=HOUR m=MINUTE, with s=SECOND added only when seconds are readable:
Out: h=0 m=55
